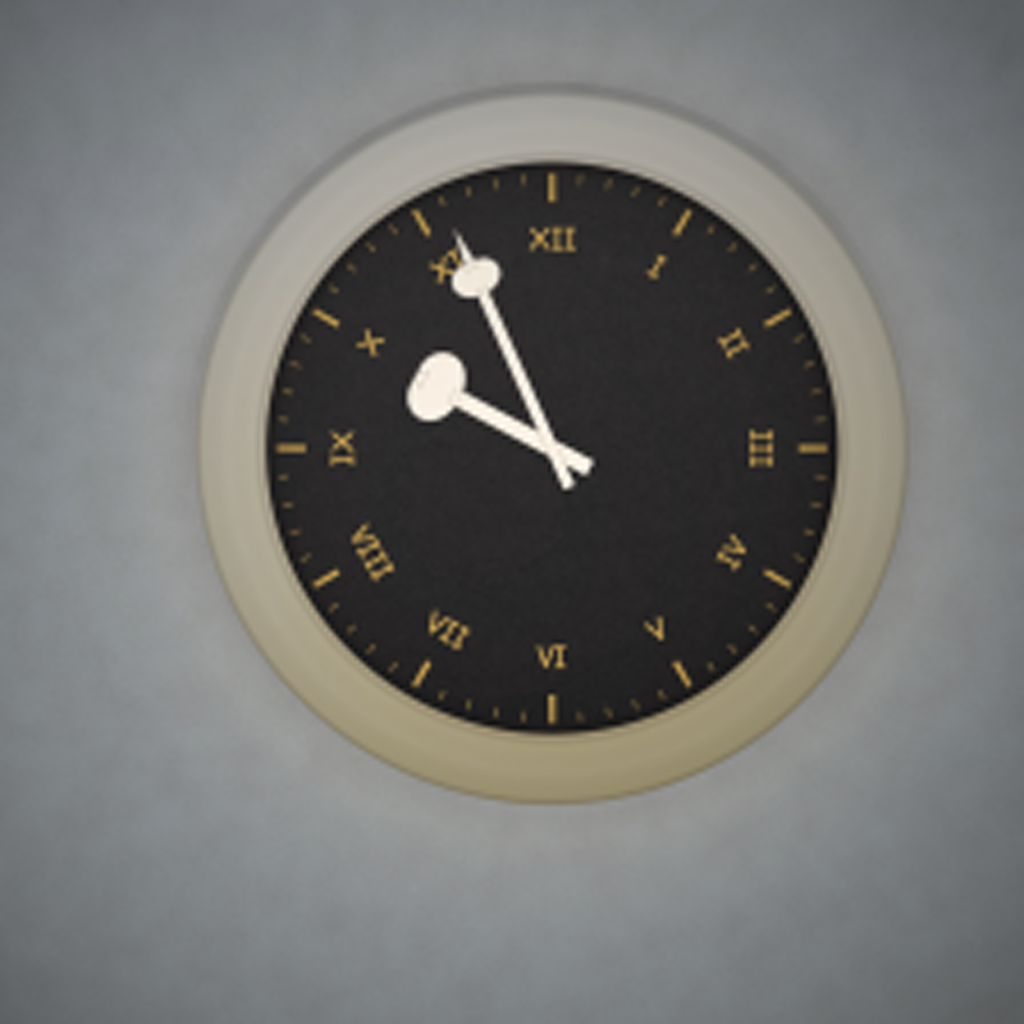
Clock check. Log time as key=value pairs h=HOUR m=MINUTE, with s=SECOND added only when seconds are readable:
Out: h=9 m=56
